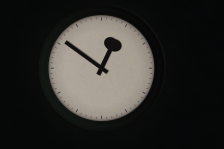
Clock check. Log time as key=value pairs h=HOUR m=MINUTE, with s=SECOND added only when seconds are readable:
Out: h=12 m=51
